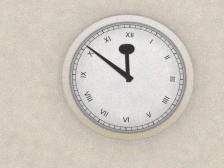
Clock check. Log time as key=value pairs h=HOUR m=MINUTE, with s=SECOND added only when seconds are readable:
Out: h=11 m=51
